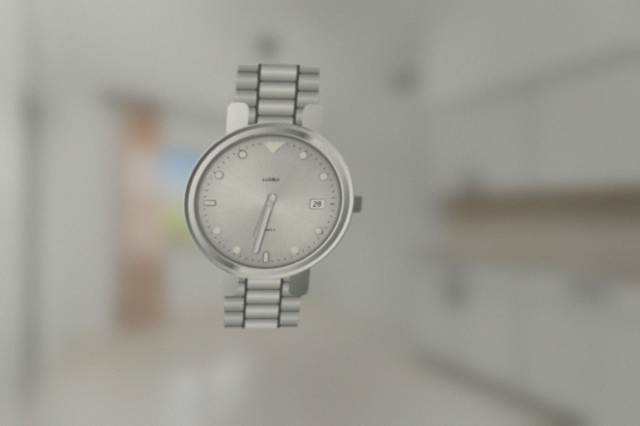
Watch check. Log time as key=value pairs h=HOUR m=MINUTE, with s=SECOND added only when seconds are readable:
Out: h=6 m=32
